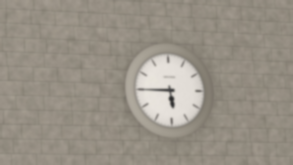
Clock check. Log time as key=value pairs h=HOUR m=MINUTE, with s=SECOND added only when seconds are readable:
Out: h=5 m=45
